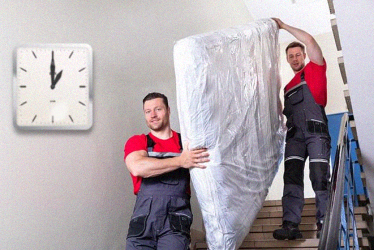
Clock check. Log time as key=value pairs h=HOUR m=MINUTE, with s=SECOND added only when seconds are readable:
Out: h=1 m=0
